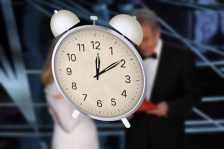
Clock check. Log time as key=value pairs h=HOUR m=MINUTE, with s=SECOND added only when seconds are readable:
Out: h=12 m=9
